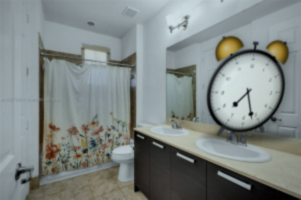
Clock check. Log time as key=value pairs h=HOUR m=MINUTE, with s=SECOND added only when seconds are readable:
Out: h=7 m=27
